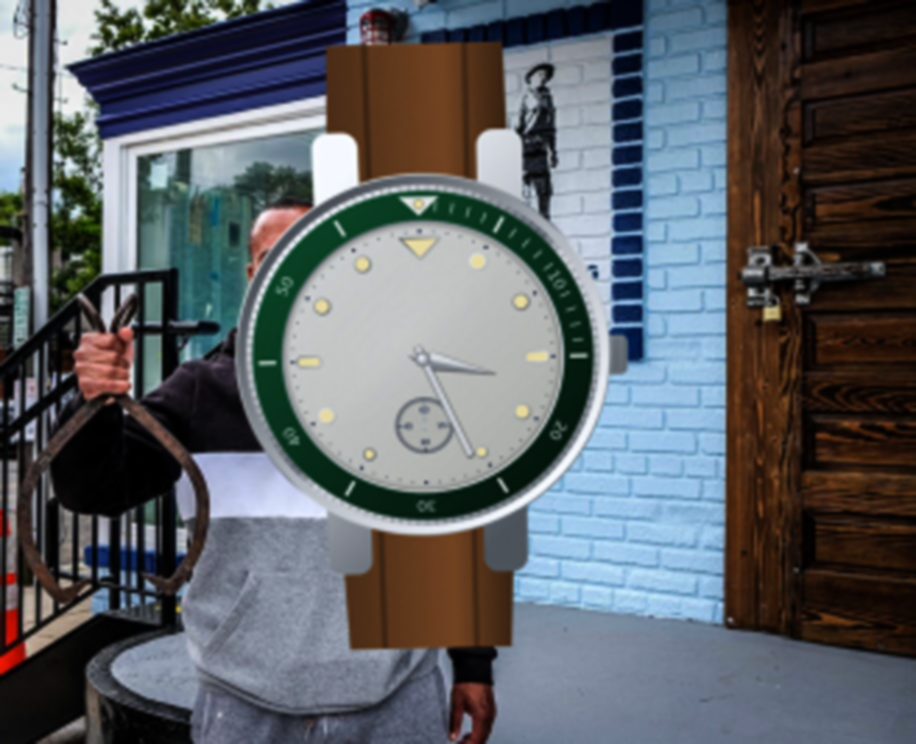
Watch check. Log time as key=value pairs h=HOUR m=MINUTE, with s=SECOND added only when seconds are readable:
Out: h=3 m=26
